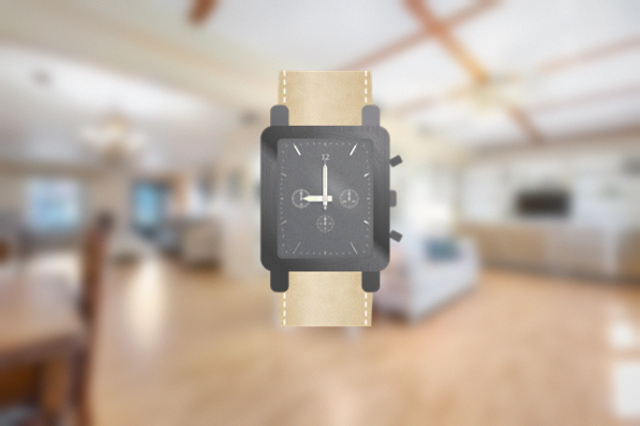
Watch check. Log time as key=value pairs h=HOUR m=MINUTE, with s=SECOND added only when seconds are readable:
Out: h=9 m=0
